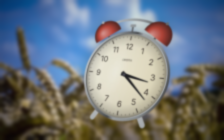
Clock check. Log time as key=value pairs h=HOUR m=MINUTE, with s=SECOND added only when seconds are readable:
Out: h=3 m=22
